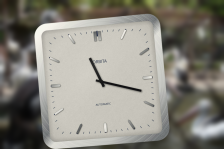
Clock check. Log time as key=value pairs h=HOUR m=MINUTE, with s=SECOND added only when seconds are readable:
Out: h=11 m=18
